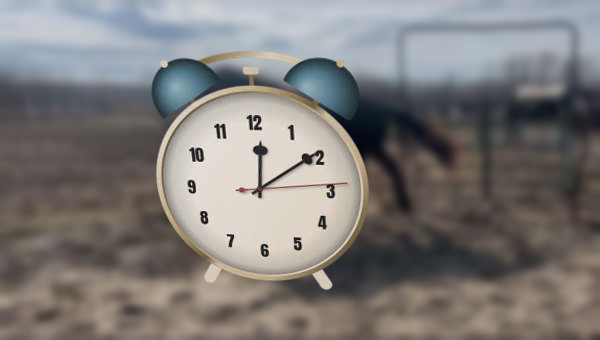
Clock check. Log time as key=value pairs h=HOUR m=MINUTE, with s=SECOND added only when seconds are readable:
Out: h=12 m=9 s=14
